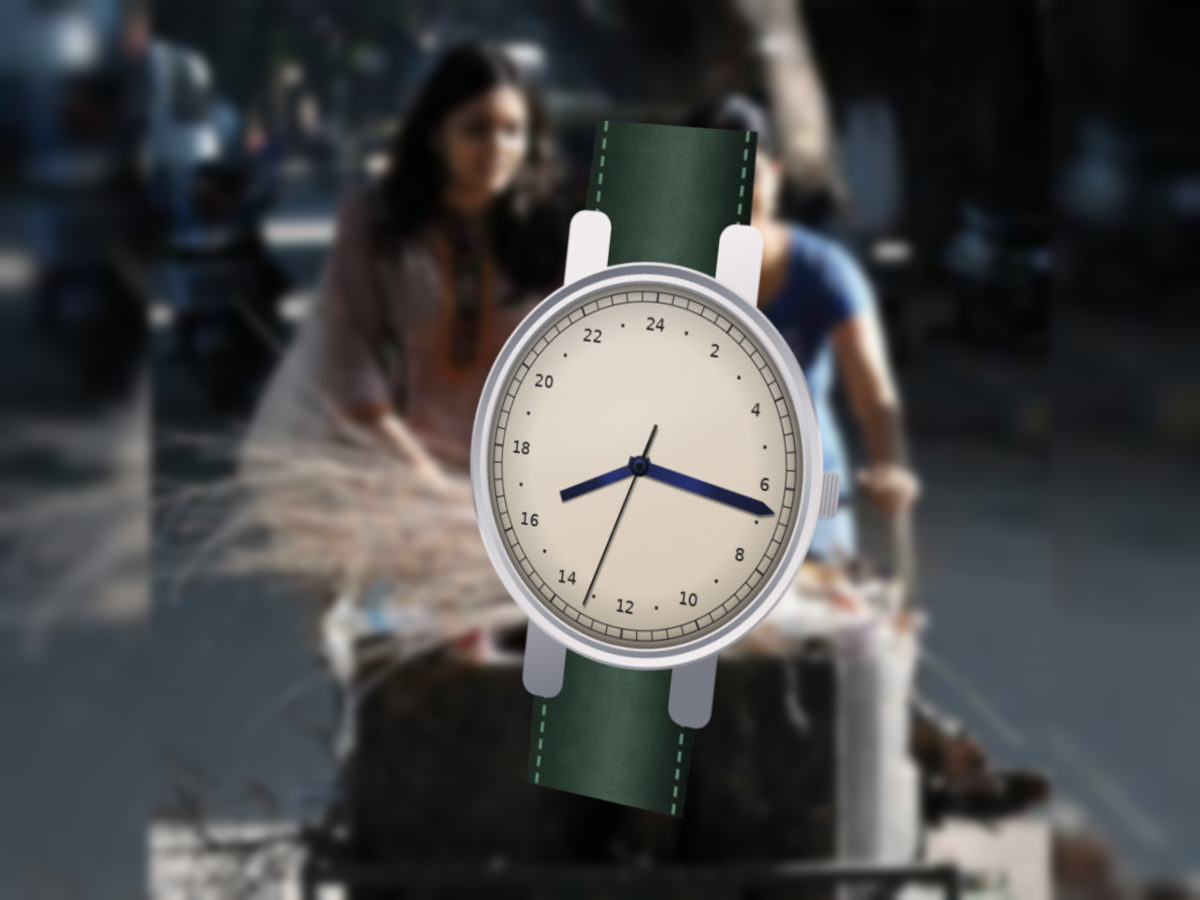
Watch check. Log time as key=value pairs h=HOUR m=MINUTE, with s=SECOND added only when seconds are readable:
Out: h=16 m=16 s=33
